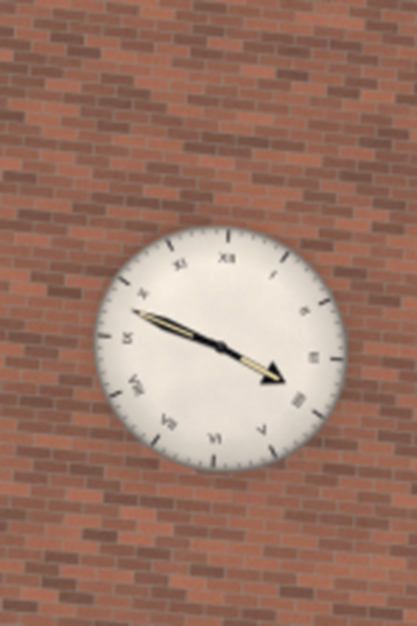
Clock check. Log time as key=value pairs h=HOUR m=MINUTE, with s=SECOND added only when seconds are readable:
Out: h=3 m=48
